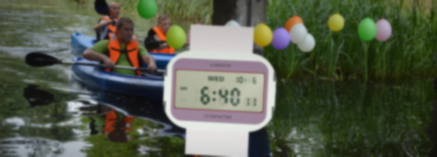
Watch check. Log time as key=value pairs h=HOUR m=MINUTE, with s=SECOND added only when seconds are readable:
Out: h=6 m=40
